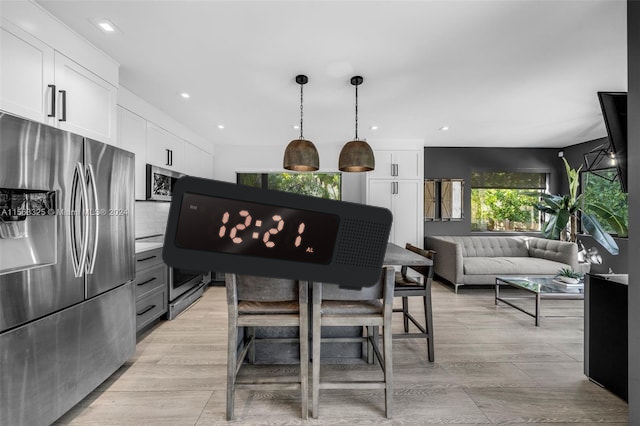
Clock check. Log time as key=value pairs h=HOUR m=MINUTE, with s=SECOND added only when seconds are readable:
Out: h=12 m=21
